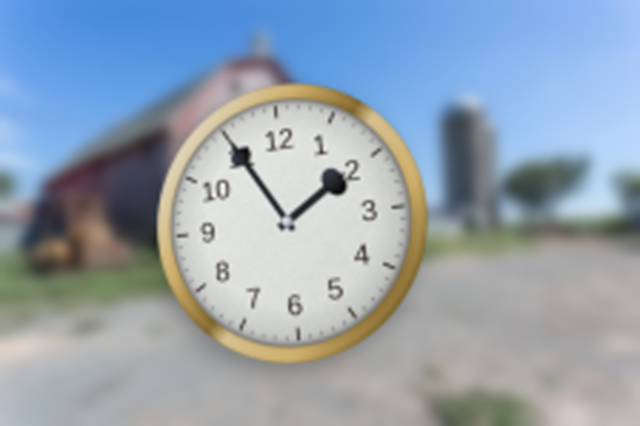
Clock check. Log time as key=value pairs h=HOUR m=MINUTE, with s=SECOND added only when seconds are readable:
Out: h=1 m=55
